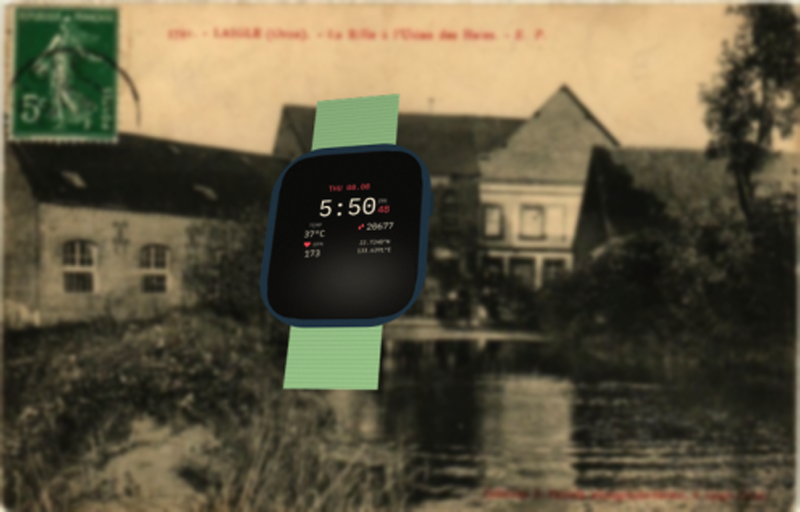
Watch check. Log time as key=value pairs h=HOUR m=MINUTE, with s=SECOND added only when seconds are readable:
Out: h=5 m=50
